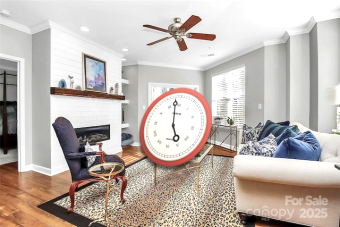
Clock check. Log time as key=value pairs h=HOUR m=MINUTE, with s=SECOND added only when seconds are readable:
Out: h=4 m=58
